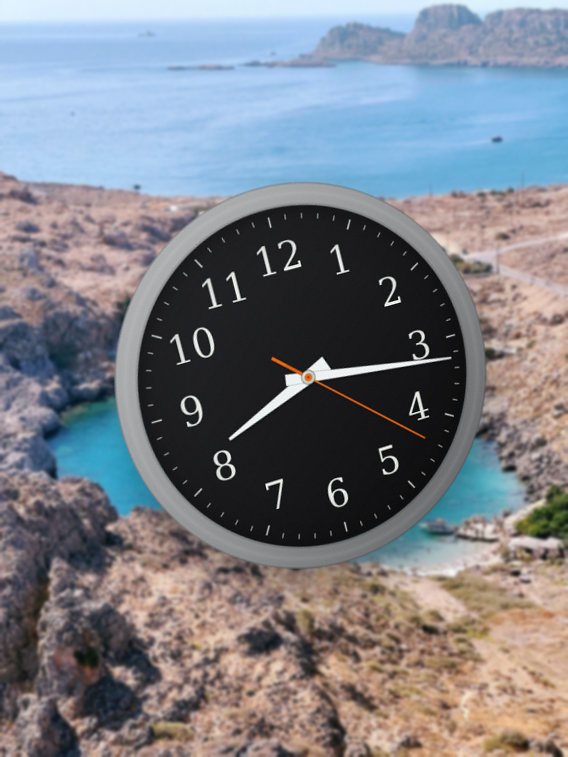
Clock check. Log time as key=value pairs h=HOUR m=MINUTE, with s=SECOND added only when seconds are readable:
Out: h=8 m=16 s=22
